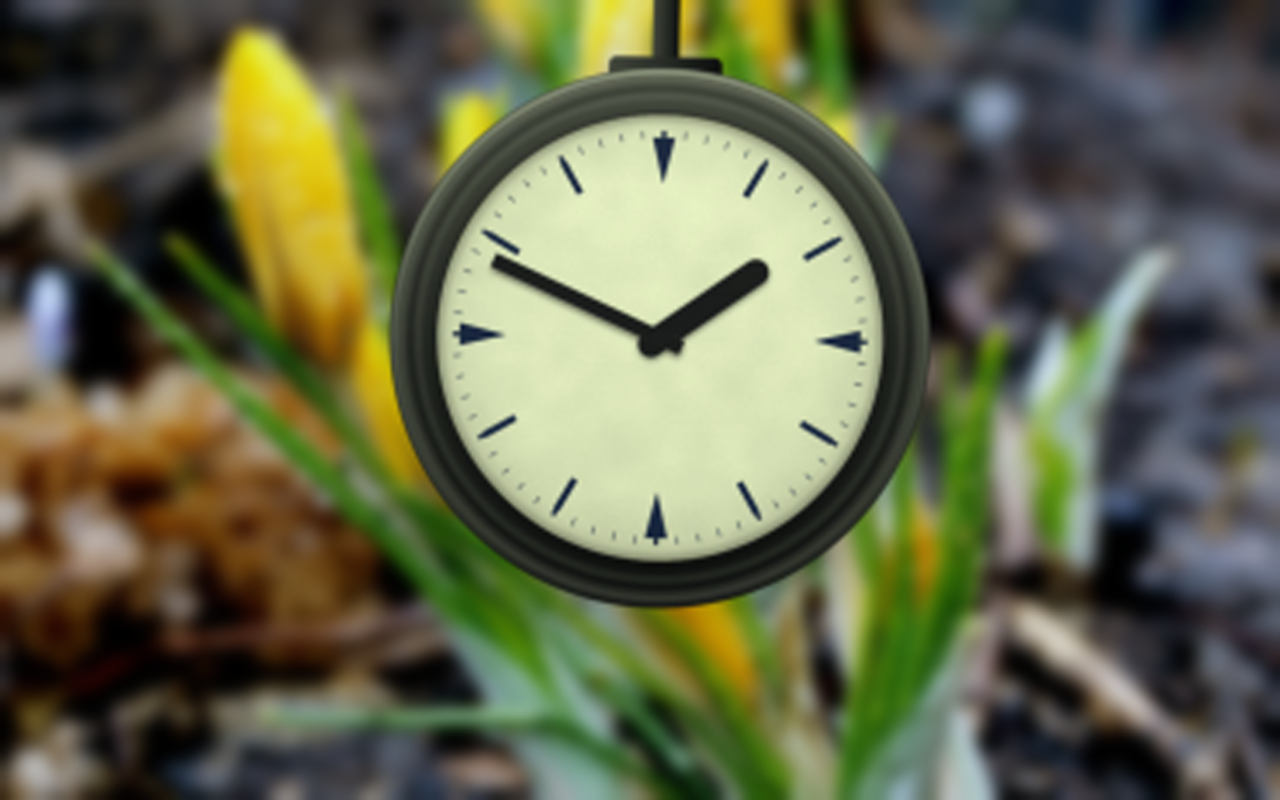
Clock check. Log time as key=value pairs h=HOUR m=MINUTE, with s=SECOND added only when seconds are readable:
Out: h=1 m=49
